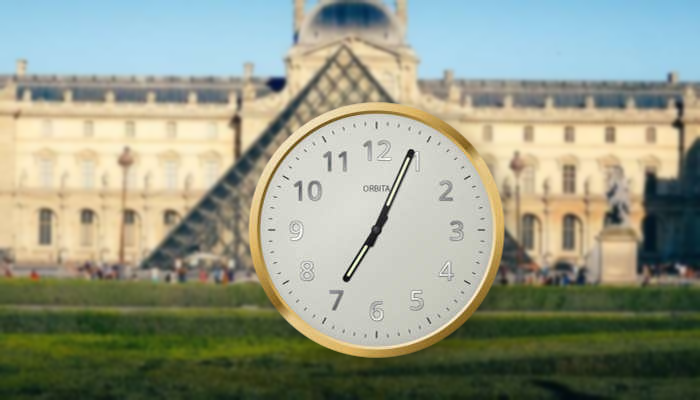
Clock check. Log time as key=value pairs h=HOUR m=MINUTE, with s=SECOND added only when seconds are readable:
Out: h=7 m=4
